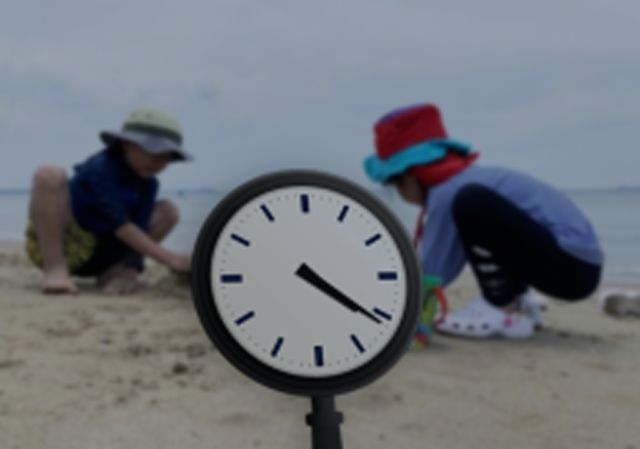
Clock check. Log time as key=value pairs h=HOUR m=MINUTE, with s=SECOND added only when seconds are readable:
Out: h=4 m=21
